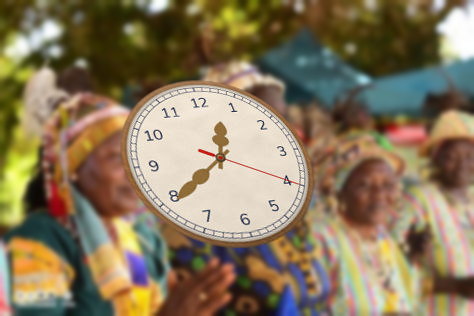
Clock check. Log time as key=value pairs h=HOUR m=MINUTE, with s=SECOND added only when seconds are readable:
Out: h=12 m=39 s=20
